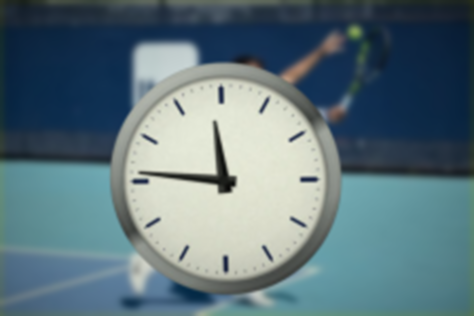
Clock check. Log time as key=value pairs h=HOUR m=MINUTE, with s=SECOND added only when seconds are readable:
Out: h=11 m=46
